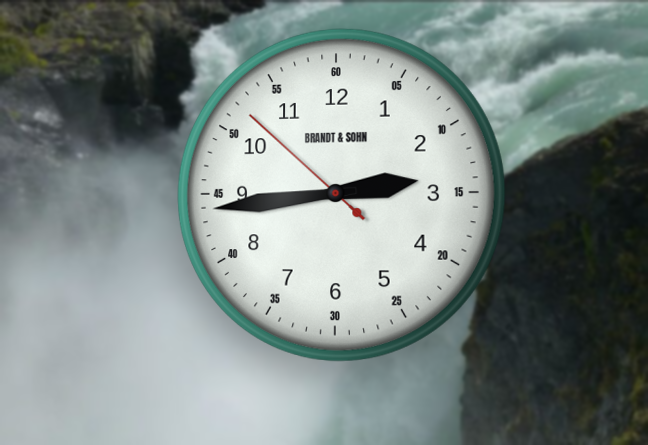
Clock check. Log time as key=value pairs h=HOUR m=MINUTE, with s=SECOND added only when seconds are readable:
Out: h=2 m=43 s=52
